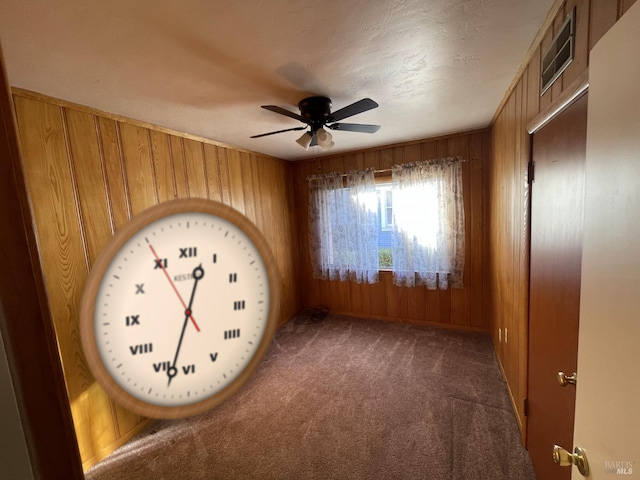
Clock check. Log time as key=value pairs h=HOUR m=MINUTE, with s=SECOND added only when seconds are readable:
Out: h=12 m=32 s=55
